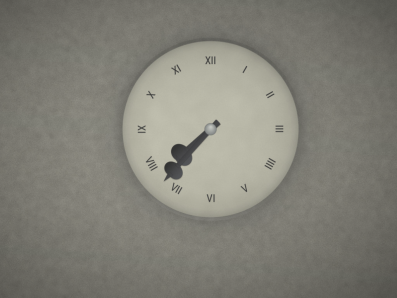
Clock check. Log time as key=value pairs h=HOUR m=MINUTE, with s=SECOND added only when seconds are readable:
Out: h=7 m=37
